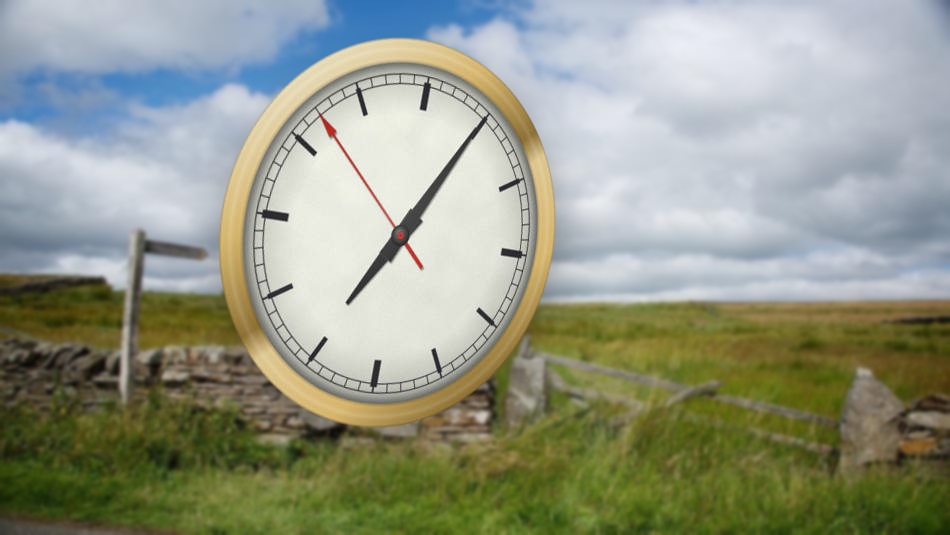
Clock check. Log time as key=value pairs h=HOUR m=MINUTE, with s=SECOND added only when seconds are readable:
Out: h=7 m=4 s=52
